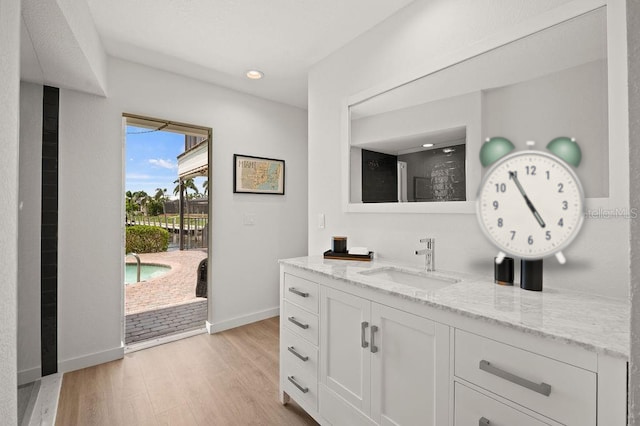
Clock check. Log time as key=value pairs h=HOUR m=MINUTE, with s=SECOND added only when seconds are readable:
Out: h=4 m=55
